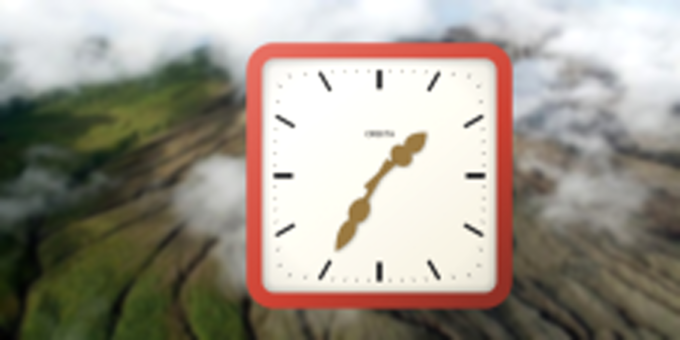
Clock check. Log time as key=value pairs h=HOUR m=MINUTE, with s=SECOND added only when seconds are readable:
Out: h=1 m=35
